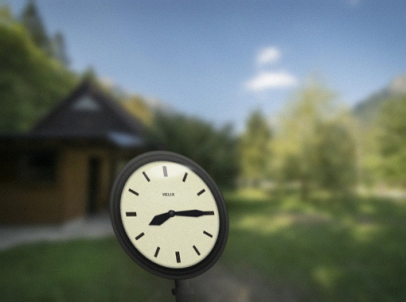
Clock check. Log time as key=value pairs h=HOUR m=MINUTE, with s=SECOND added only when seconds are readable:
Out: h=8 m=15
